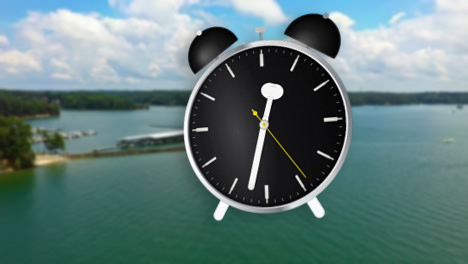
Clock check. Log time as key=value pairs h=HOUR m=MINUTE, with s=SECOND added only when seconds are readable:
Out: h=12 m=32 s=24
